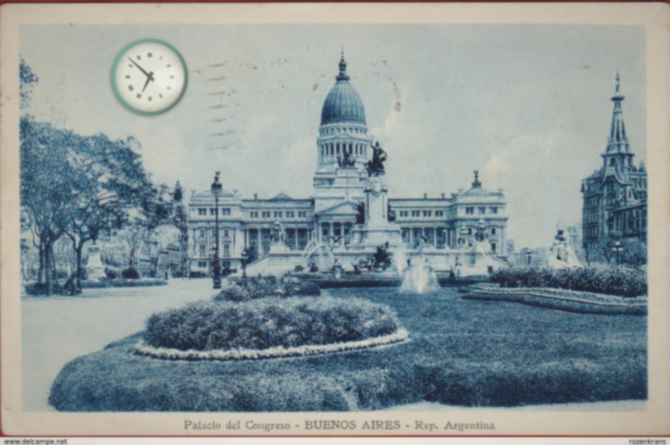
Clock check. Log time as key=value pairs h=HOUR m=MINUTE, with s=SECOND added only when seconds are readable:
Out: h=6 m=52
